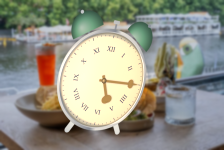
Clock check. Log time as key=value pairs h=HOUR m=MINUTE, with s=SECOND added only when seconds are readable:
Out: h=5 m=15
